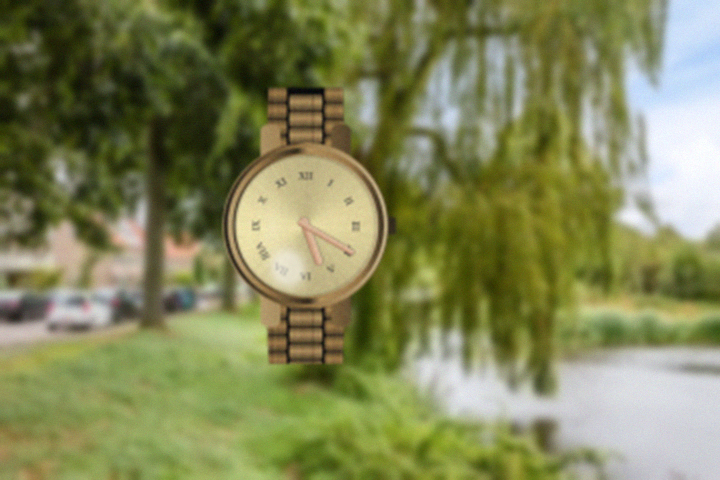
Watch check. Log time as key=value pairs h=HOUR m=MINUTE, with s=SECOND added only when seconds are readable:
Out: h=5 m=20
